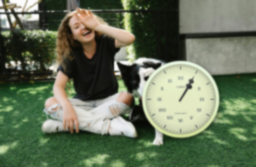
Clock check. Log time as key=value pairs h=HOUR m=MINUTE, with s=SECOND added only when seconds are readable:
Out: h=1 m=5
